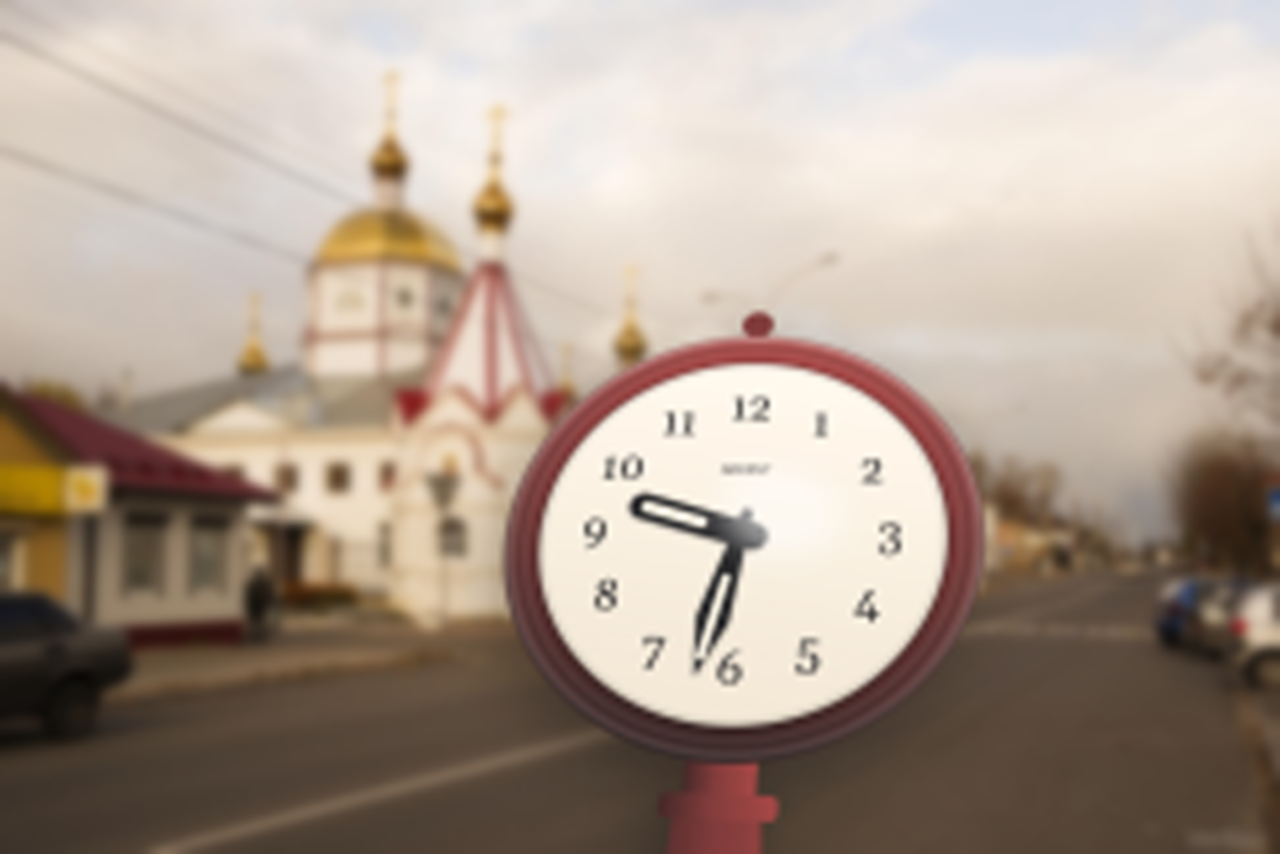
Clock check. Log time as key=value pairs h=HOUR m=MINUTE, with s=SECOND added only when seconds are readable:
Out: h=9 m=32
